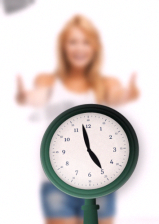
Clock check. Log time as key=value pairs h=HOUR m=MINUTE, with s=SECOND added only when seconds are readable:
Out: h=4 m=58
